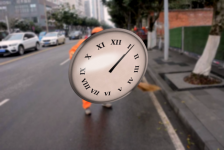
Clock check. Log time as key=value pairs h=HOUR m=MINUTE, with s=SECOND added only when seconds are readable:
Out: h=1 m=6
